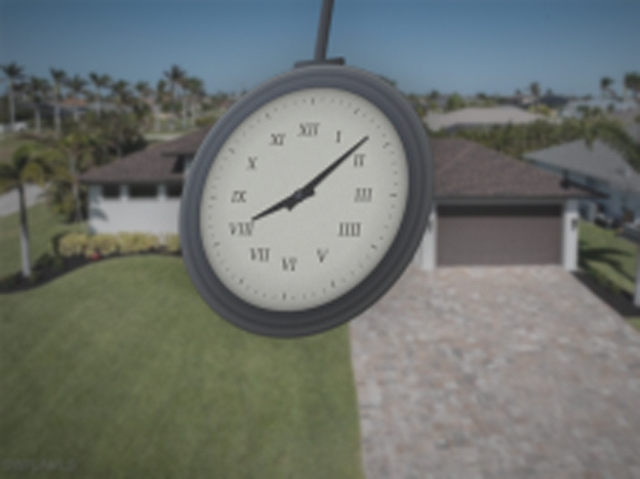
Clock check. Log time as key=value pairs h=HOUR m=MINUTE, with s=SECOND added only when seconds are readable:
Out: h=8 m=8
